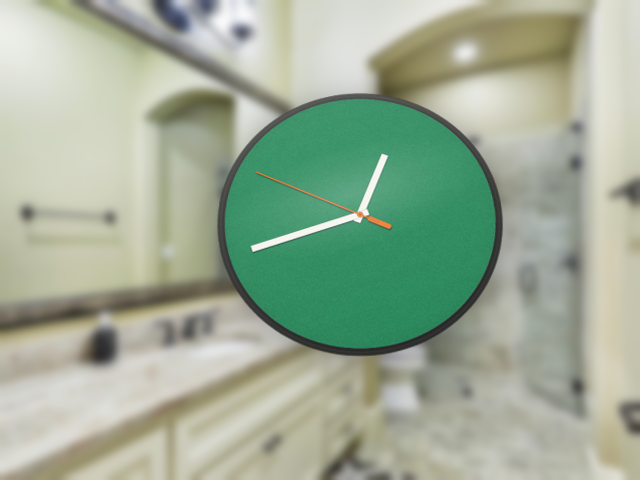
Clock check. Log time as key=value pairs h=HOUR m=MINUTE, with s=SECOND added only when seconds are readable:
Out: h=12 m=41 s=49
